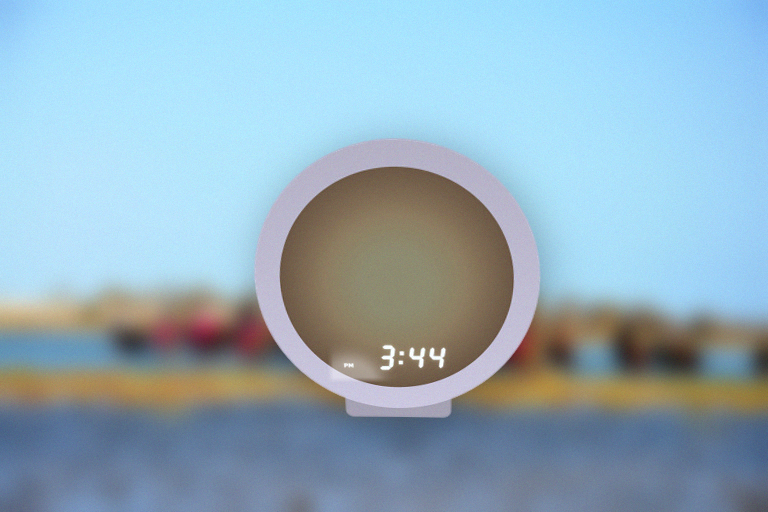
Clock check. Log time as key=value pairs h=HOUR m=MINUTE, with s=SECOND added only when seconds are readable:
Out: h=3 m=44
